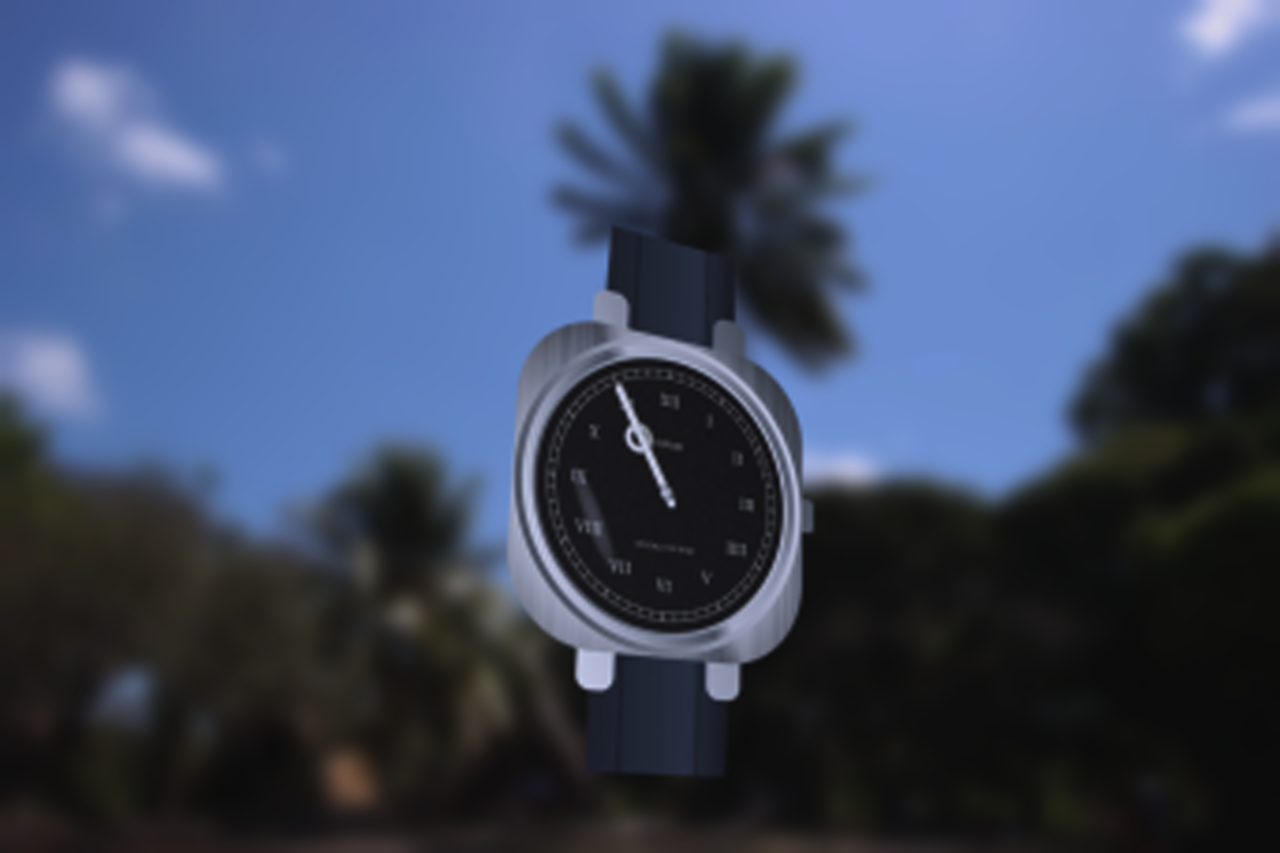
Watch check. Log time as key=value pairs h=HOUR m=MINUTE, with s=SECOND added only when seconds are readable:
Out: h=10 m=55
